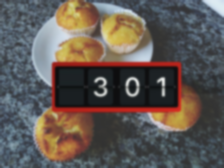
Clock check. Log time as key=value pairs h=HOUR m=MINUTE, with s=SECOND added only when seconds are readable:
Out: h=3 m=1
